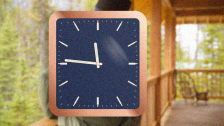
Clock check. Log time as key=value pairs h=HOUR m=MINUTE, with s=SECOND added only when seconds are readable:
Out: h=11 m=46
